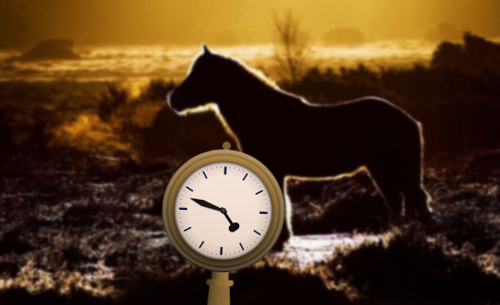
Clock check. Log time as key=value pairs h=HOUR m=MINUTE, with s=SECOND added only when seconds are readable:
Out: h=4 m=48
